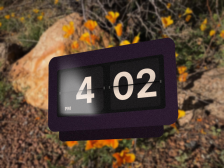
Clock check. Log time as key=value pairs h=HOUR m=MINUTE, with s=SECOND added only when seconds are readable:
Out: h=4 m=2
